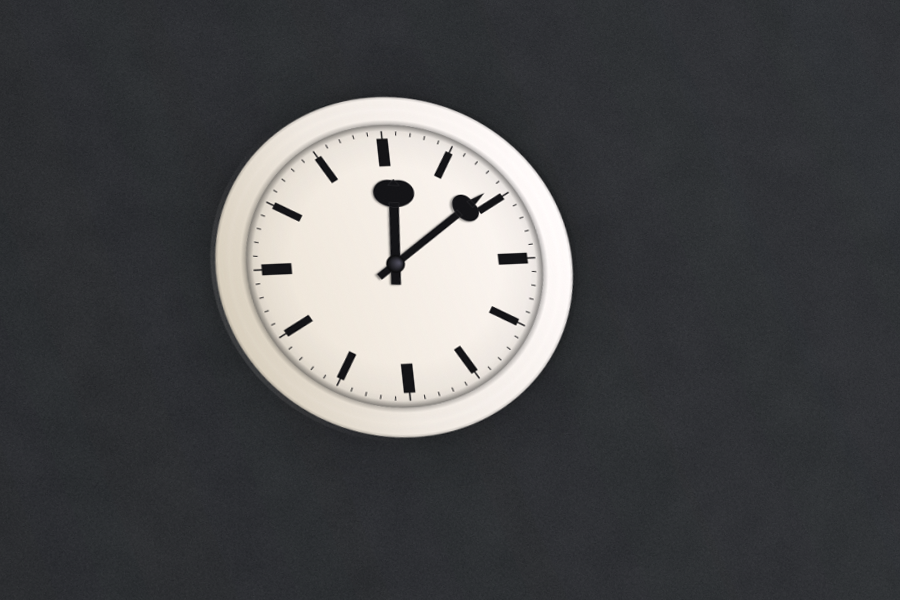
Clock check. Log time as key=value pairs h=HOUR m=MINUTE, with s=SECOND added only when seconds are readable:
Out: h=12 m=9
